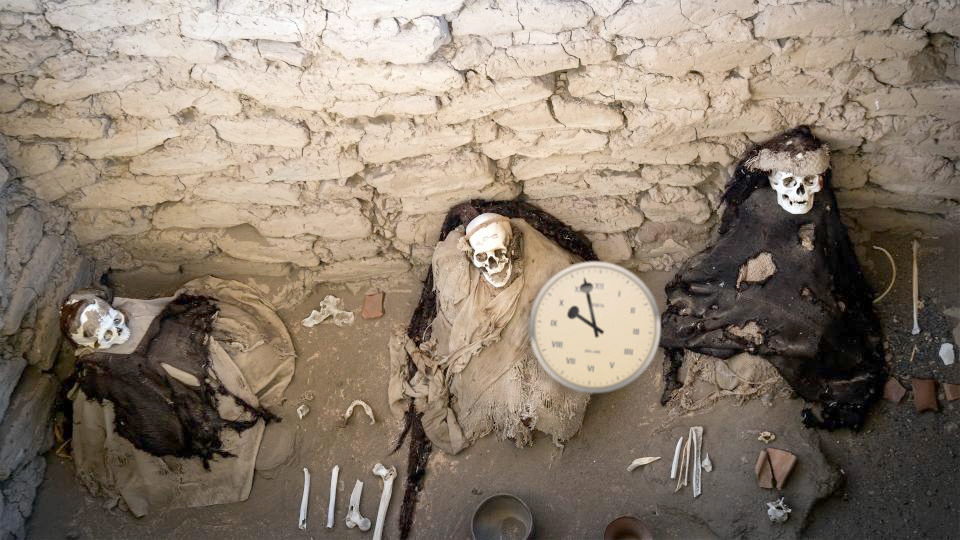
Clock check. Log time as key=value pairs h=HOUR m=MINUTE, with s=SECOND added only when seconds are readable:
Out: h=9 m=57
